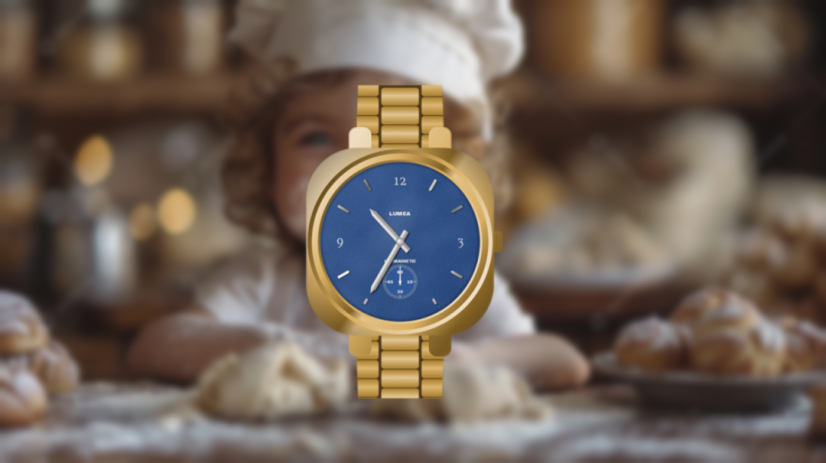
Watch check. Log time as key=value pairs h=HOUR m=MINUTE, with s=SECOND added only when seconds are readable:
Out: h=10 m=35
